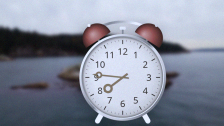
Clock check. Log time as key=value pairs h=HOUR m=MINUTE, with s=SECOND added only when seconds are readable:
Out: h=7 m=46
